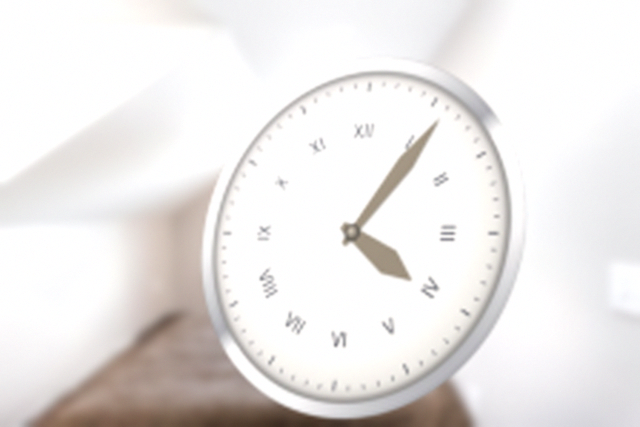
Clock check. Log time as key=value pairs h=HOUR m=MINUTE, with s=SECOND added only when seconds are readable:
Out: h=4 m=6
